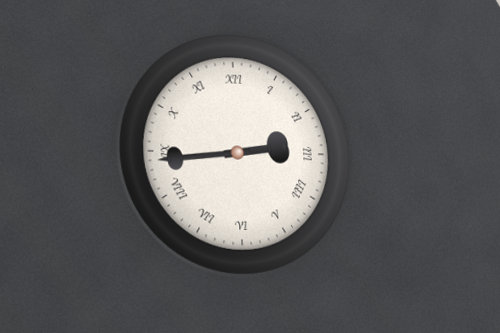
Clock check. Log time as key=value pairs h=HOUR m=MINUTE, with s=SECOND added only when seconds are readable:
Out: h=2 m=44
